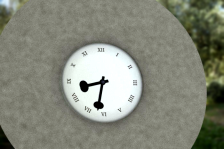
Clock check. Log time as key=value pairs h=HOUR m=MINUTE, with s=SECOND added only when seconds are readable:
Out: h=8 m=32
